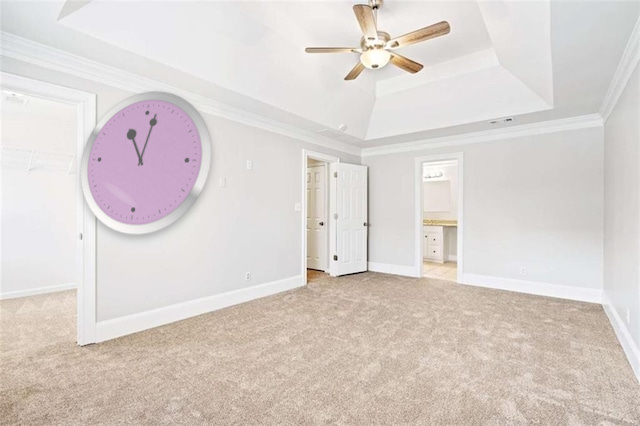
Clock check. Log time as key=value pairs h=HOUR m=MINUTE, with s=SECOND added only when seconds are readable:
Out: h=11 m=2
